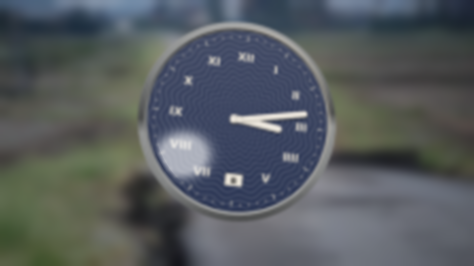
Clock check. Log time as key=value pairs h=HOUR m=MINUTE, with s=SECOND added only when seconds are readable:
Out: h=3 m=13
